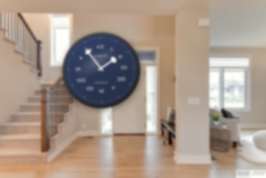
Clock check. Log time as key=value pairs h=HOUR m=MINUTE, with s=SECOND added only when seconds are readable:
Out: h=1 m=54
